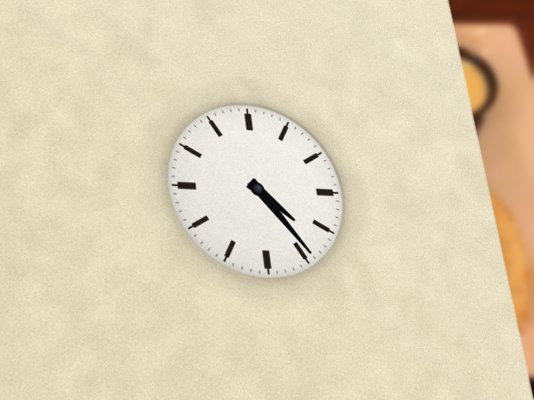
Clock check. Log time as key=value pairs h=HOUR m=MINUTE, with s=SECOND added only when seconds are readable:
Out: h=4 m=24
